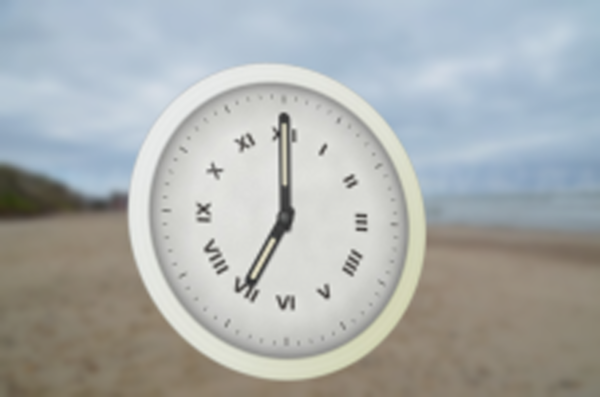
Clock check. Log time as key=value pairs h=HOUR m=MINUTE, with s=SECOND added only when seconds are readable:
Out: h=7 m=0
